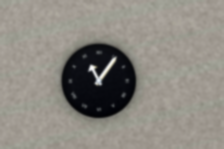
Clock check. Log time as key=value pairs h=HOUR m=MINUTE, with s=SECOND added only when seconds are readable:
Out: h=11 m=6
